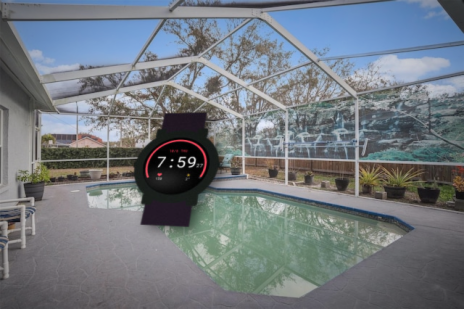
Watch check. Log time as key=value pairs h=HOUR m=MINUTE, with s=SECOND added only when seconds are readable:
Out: h=7 m=59
